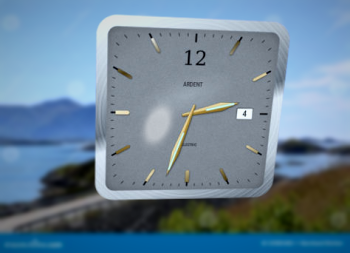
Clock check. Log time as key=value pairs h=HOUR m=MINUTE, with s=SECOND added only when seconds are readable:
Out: h=2 m=33
